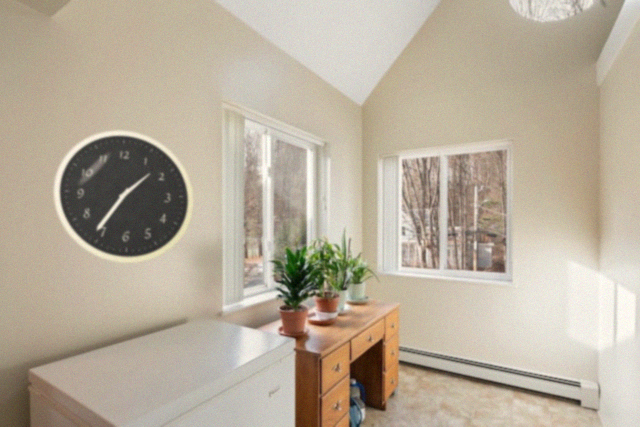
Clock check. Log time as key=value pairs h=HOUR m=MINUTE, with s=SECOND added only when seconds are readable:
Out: h=1 m=36
